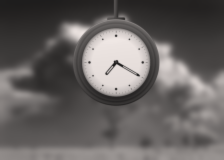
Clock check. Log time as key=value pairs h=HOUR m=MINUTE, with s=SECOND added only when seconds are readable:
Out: h=7 m=20
